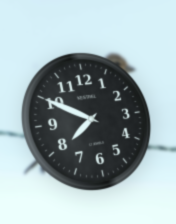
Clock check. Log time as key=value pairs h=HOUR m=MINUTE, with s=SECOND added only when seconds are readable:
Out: h=7 m=50
